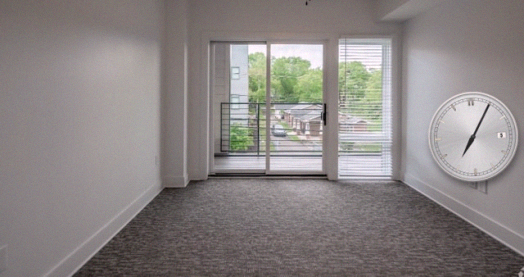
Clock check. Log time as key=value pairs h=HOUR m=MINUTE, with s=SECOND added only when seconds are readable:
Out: h=7 m=5
